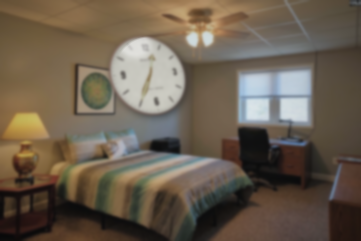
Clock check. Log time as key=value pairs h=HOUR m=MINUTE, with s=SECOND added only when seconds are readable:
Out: h=12 m=35
